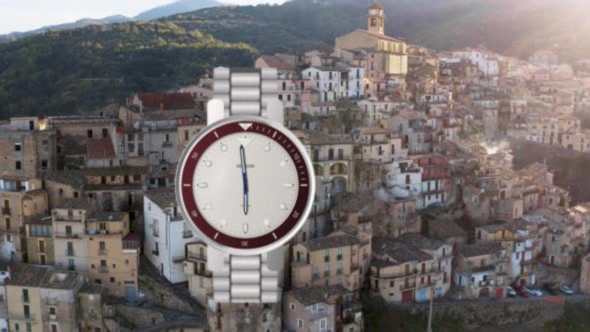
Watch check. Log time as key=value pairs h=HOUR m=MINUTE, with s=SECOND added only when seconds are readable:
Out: h=5 m=59
